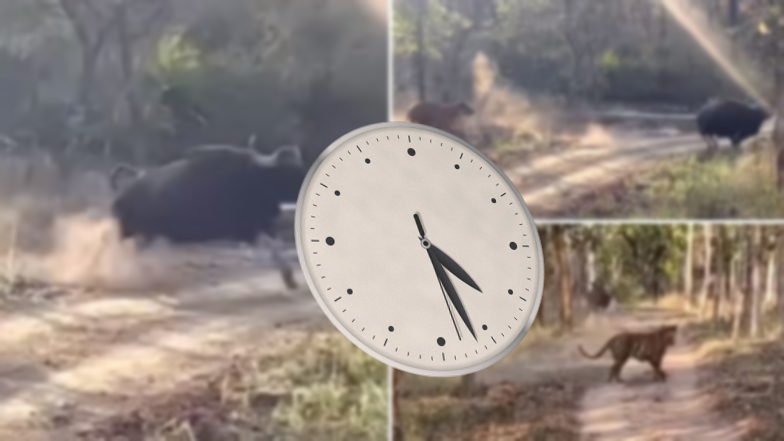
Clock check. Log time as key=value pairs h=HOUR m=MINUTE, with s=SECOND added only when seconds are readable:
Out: h=4 m=26 s=28
